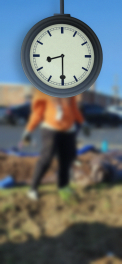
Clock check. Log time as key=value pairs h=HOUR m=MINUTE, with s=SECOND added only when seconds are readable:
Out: h=8 m=30
